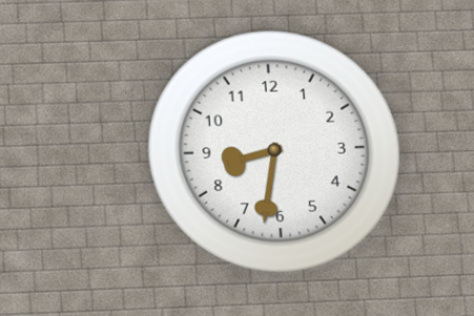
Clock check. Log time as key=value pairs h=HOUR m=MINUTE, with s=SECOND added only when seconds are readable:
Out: h=8 m=32
